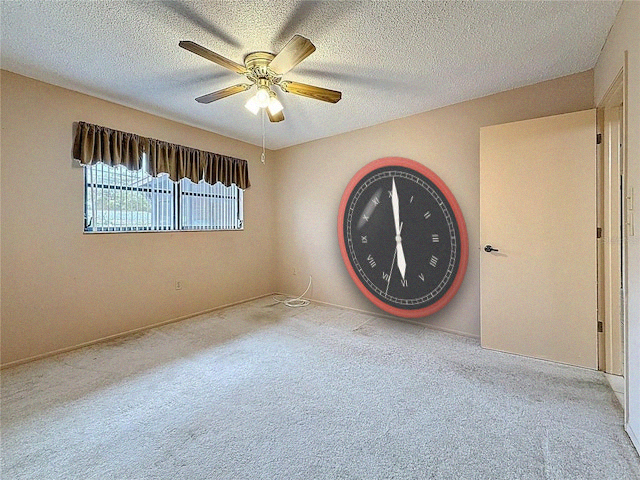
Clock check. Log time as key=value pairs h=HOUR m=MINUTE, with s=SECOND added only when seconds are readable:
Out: h=6 m=0 s=34
